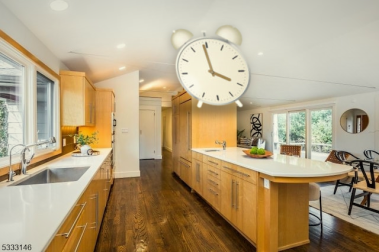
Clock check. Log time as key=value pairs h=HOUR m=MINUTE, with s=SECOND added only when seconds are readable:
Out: h=3 m=59
